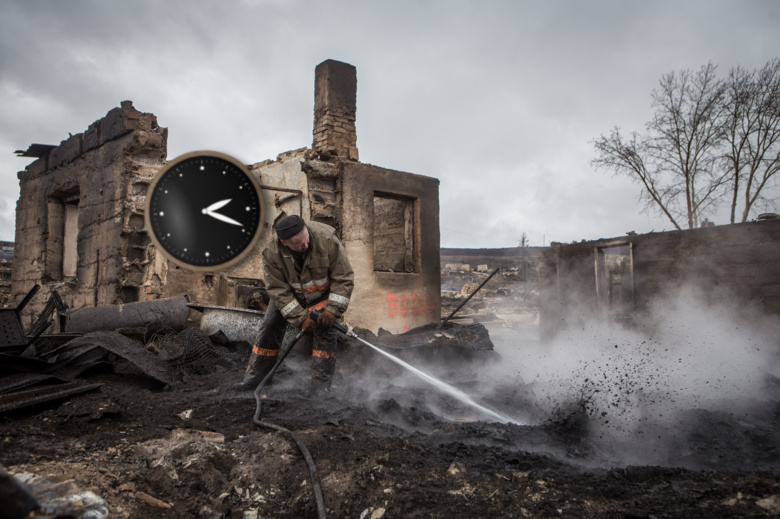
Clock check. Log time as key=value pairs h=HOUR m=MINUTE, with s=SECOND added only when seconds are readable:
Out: h=2 m=19
